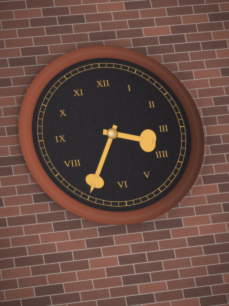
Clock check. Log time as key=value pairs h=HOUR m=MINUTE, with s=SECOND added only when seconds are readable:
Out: h=3 m=35
